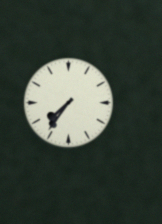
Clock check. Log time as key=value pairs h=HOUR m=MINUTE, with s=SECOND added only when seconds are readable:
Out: h=7 m=36
